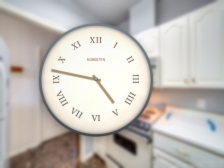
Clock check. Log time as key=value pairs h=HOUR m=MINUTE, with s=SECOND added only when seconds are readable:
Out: h=4 m=47
